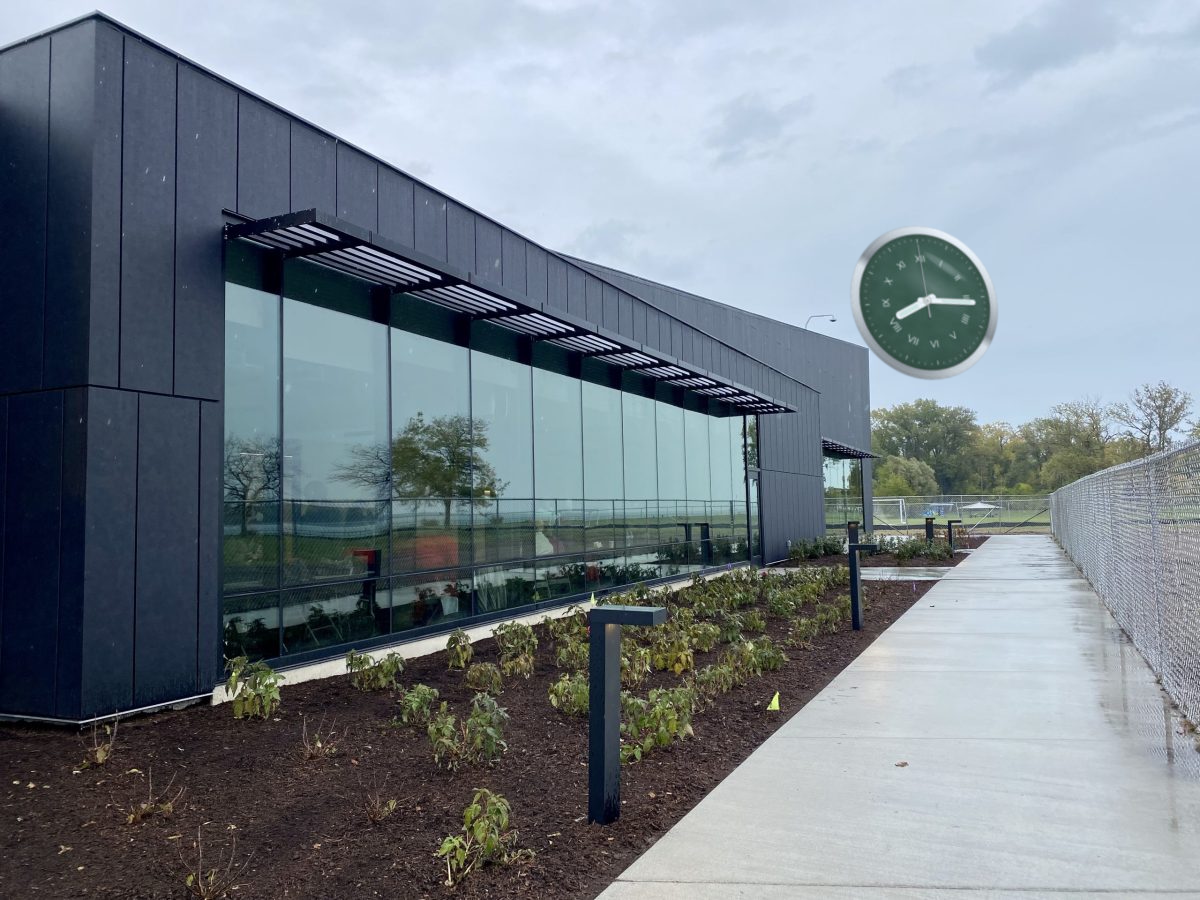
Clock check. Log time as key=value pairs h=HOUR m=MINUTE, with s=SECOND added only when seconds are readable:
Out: h=8 m=16 s=0
